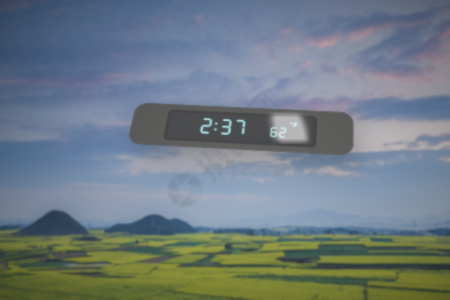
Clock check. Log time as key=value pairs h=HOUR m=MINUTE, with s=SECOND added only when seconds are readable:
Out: h=2 m=37
